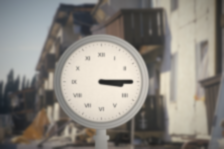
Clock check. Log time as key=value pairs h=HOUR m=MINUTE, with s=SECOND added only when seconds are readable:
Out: h=3 m=15
